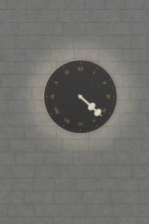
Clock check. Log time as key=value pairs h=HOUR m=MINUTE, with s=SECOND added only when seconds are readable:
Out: h=4 m=22
